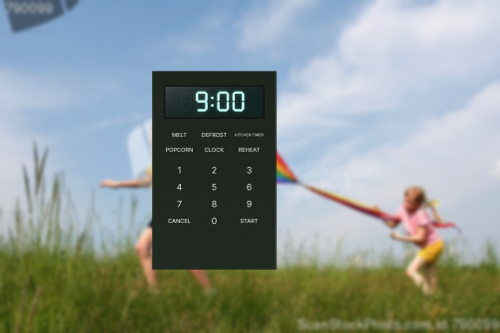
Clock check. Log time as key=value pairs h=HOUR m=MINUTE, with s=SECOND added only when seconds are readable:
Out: h=9 m=0
